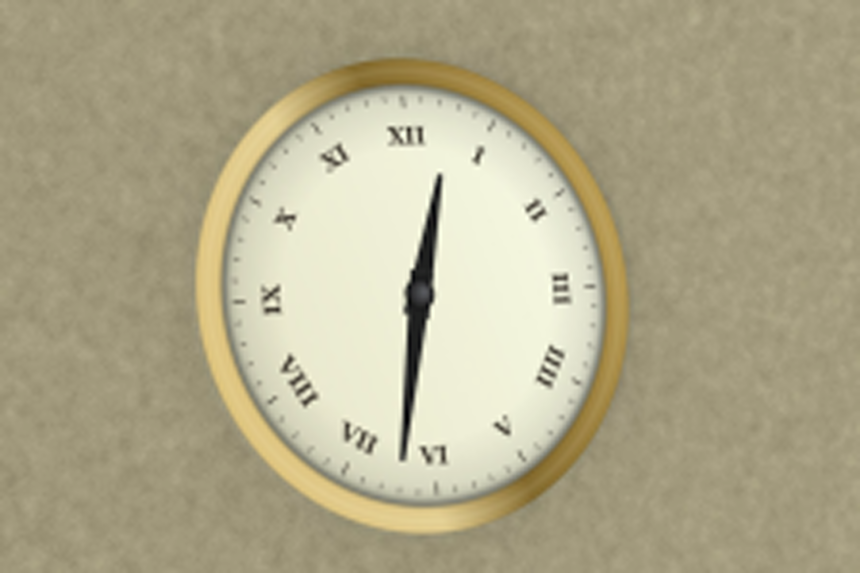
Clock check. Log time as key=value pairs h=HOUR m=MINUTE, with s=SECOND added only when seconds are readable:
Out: h=12 m=32
